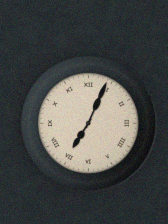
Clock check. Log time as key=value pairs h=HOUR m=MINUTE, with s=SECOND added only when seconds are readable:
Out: h=7 m=4
